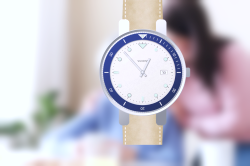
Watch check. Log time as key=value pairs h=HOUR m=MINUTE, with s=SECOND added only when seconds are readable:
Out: h=12 m=53
